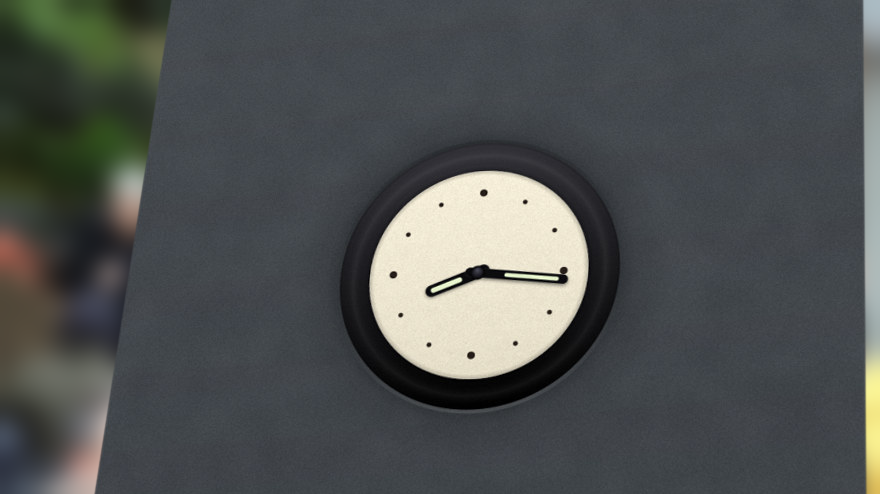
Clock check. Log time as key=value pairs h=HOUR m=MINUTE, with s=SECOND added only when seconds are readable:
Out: h=8 m=16
